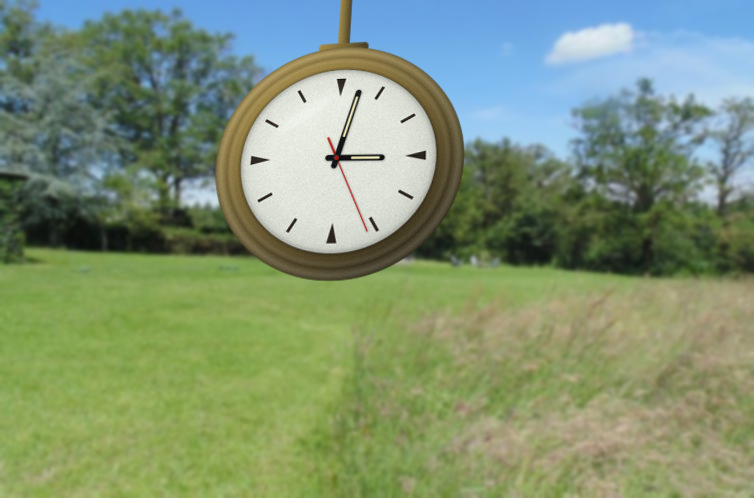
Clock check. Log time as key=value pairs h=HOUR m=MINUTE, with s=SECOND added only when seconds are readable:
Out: h=3 m=2 s=26
